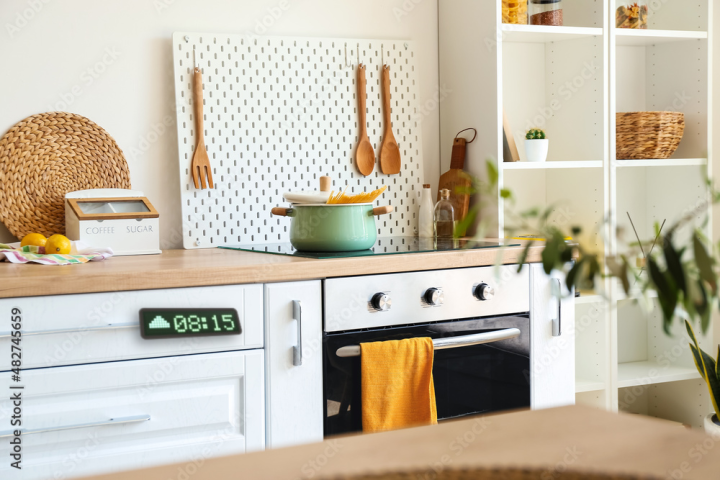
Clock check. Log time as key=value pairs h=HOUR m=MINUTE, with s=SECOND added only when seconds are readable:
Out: h=8 m=15
